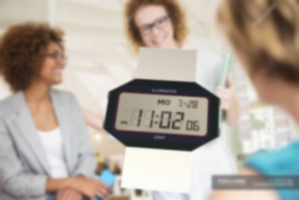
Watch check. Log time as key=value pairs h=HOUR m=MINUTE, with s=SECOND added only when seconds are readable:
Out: h=11 m=2
